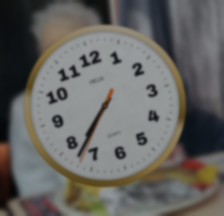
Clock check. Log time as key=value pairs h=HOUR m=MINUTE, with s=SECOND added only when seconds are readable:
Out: h=7 m=37 s=37
